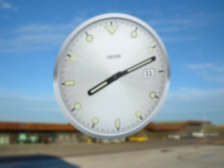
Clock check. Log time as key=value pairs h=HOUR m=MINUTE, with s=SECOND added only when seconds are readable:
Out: h=8 m=12
